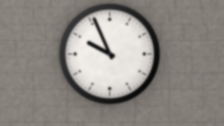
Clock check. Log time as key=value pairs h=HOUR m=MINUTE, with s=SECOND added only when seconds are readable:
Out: h=9 m=56
